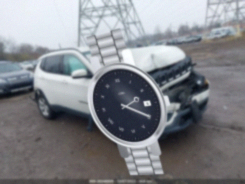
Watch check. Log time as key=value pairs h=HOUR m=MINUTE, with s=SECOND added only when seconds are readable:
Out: h=2 m=20
